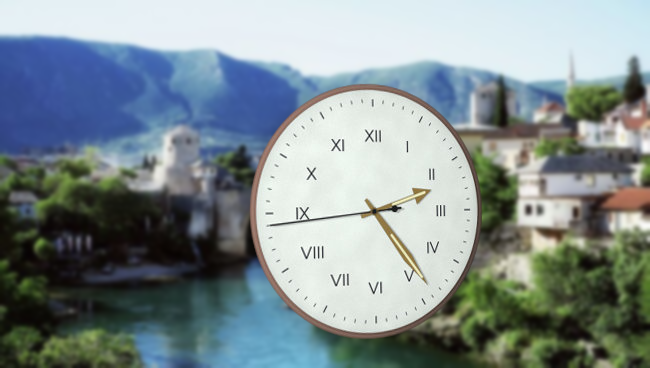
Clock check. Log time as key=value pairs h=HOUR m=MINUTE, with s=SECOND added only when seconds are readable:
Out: h=2 m=23 s=44
